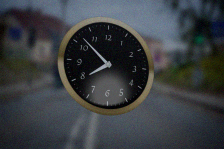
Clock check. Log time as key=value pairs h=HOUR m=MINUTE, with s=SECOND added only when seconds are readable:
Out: h=7 m=52
